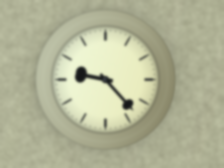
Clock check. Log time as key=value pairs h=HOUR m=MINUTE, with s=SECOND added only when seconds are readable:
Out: h=9 m=23
